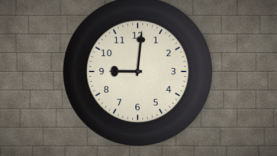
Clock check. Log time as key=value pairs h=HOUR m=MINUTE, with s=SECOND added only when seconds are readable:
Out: h=9 m=1
